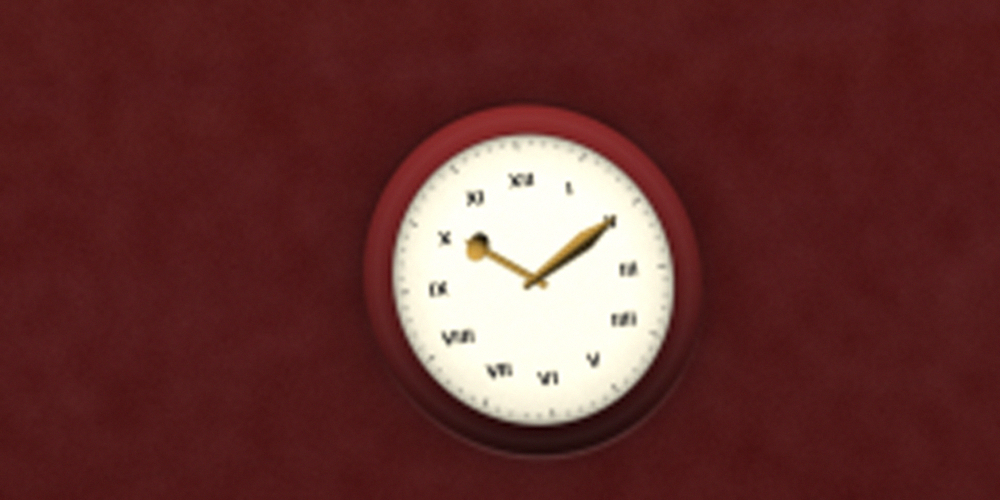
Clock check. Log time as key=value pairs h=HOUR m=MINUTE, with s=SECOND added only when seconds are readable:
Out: h=10 m=10
